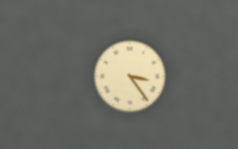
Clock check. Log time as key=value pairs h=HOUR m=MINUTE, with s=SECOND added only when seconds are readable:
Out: h=3 m=24
